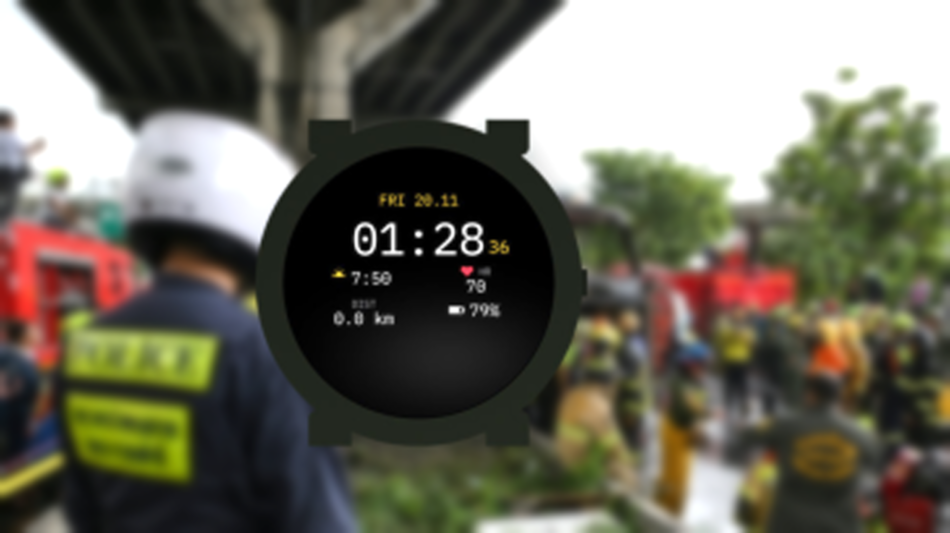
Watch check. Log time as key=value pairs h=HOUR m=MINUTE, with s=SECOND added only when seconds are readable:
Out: h=1 m=28
